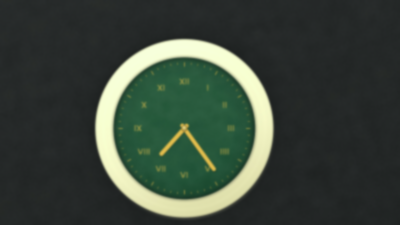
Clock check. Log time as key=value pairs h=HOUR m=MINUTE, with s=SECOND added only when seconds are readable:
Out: h=7 m=24
